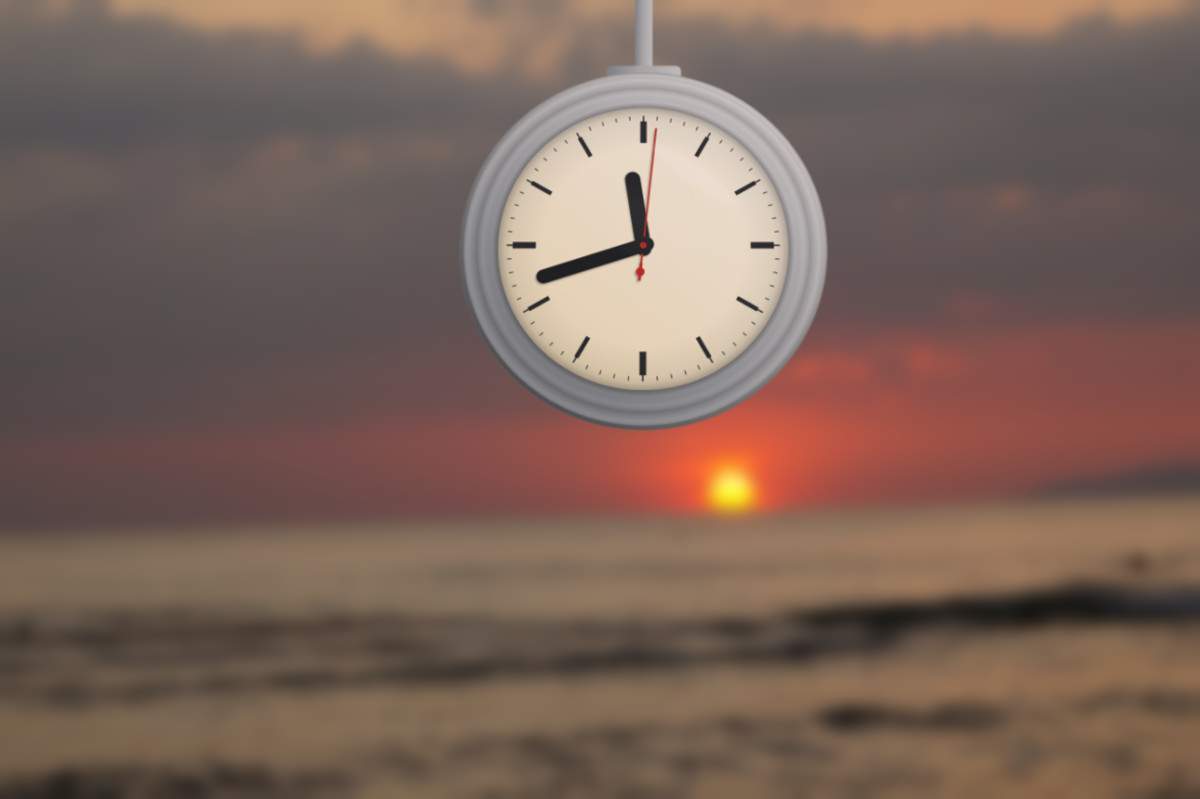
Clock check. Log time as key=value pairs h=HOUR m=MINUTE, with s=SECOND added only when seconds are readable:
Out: h=11 m=42 s=1
